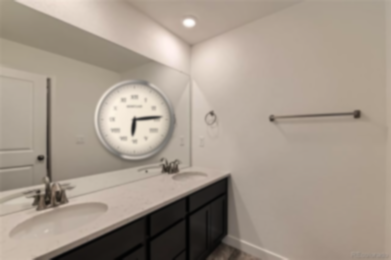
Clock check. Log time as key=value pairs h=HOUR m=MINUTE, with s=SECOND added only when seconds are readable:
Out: h=6 m=14
